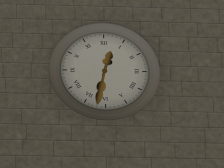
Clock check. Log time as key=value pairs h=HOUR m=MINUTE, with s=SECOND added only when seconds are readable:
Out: h=12 m=32
